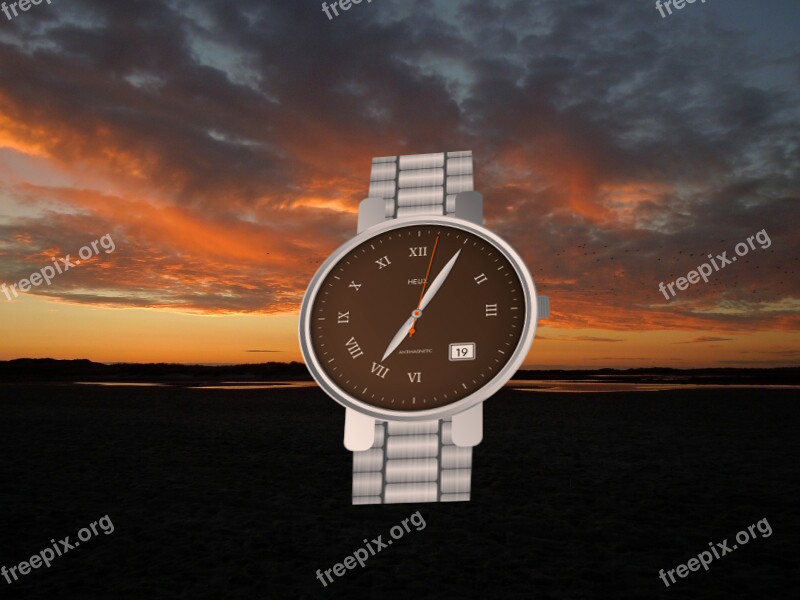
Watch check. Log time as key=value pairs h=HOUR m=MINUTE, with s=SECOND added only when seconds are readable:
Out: h=7 m=5 s=2
